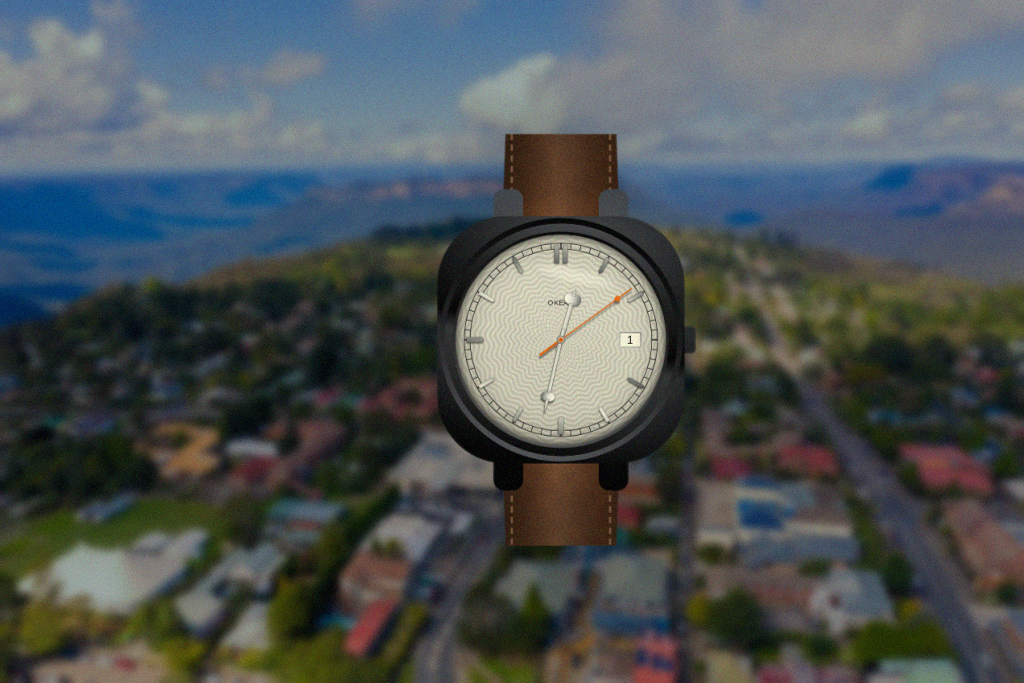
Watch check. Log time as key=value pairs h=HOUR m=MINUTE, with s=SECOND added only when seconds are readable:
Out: h=12 m=32 s=9
